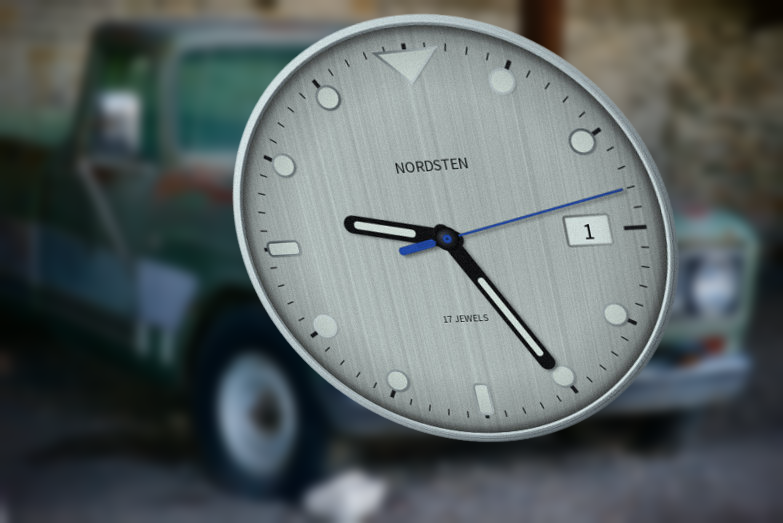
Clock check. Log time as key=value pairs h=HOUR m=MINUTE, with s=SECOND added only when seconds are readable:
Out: h=9 m=25 s=13
